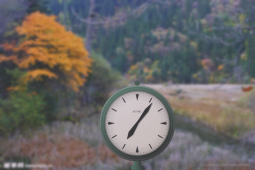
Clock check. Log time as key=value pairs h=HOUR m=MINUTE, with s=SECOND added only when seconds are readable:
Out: h=7 m=6
